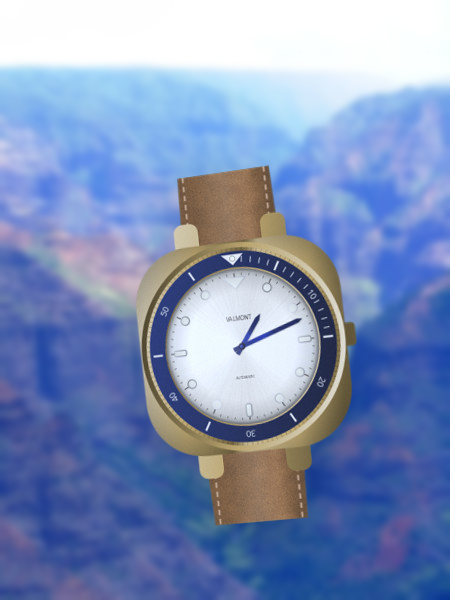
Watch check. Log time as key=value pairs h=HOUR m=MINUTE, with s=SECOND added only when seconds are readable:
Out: h=1 m=12
